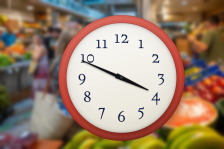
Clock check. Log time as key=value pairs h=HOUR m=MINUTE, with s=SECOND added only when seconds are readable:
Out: h=3 m=49
